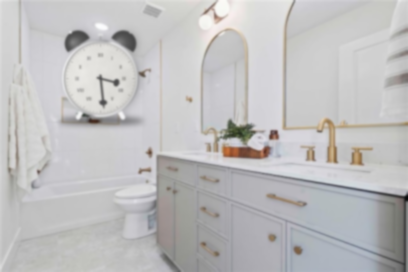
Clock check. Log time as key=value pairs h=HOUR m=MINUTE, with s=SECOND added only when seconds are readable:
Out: h=3 m=29
